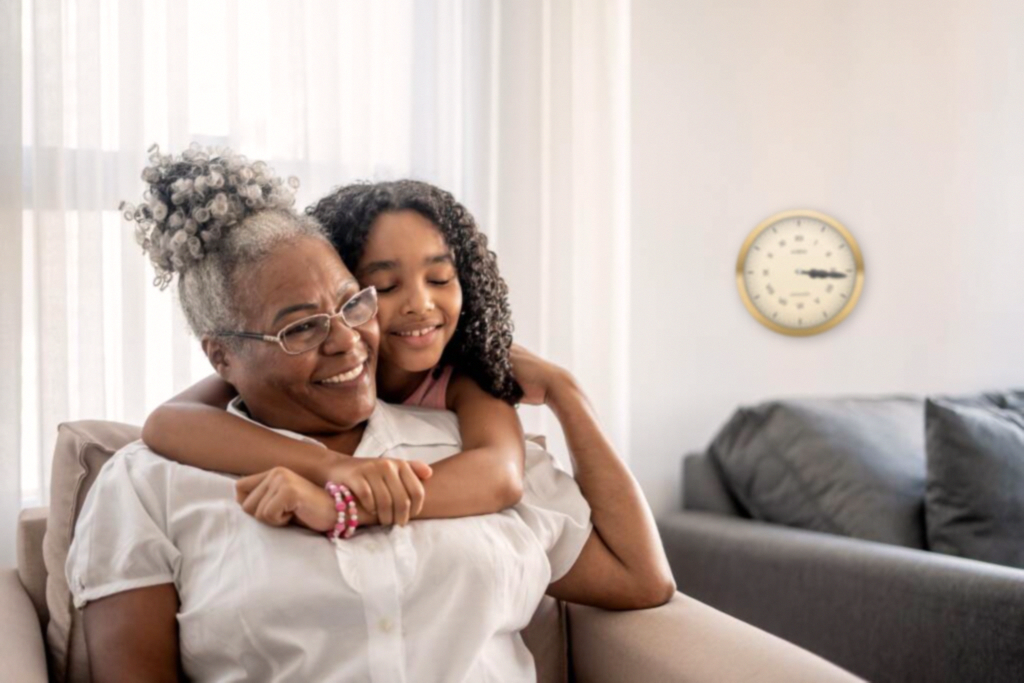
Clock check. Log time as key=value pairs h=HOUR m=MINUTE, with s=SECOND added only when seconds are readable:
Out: h=3 m=16
